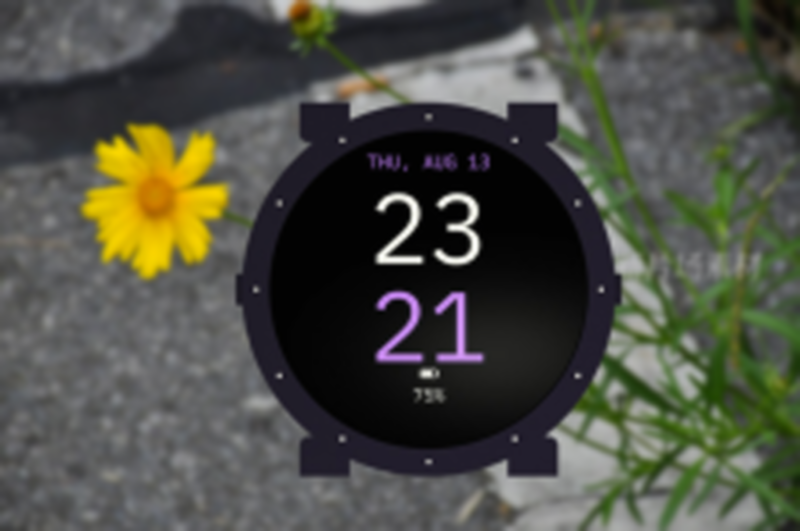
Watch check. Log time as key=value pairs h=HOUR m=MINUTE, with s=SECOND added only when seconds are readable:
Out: h=23 m=21
